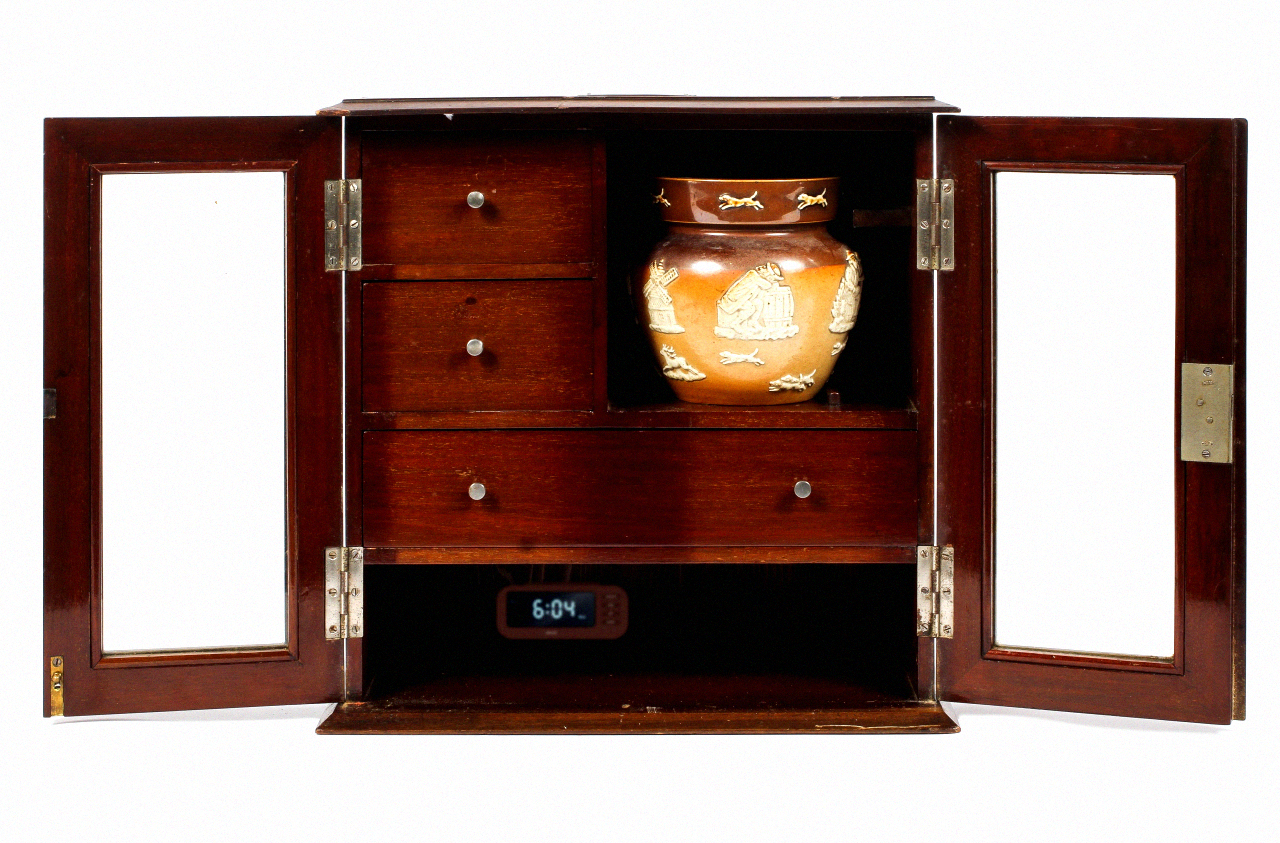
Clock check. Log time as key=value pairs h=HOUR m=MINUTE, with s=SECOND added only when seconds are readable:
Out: h=6 m=4
